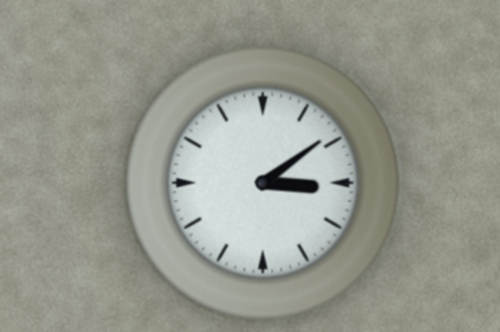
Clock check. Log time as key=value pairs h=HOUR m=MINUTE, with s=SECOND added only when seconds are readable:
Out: h=3 m=9
